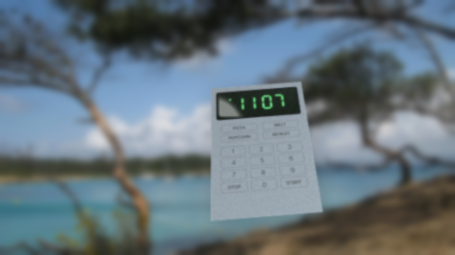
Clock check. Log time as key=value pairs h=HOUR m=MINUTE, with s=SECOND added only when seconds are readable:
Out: h=11 m=7
